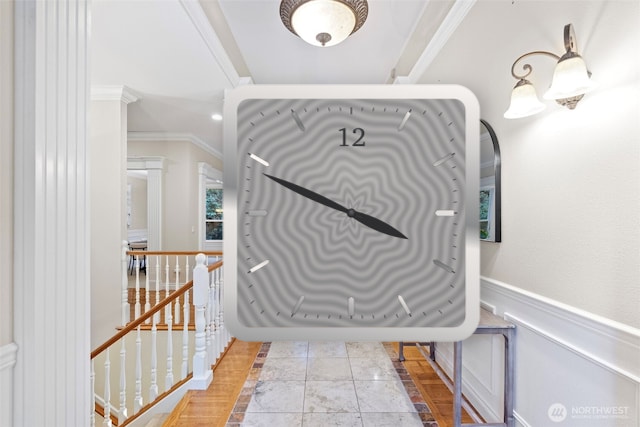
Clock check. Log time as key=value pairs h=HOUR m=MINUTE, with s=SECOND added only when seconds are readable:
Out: h=3 m=49
